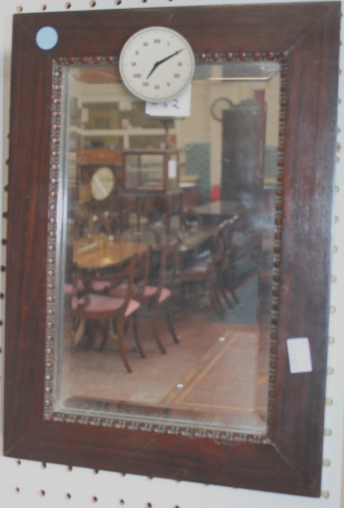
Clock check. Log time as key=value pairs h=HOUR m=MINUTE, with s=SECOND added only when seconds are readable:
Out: h=7 m=10
